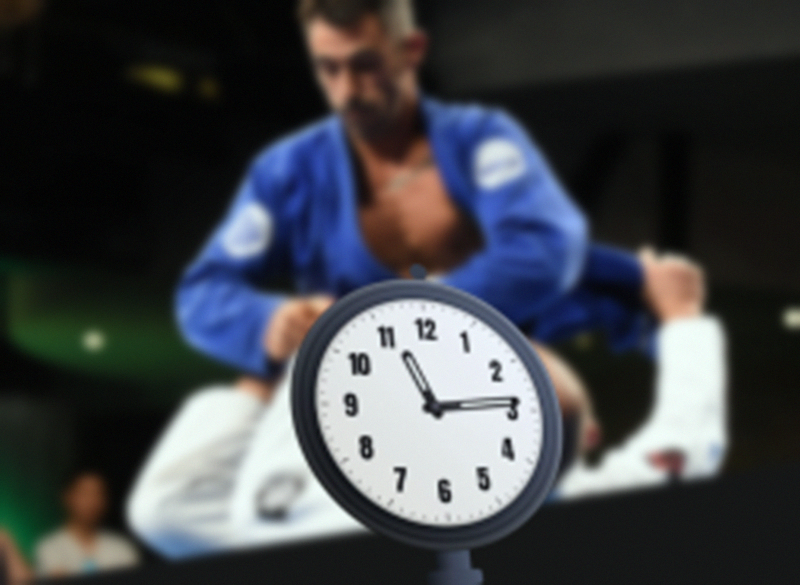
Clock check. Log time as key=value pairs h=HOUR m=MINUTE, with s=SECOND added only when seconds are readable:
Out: h=11 m=14
